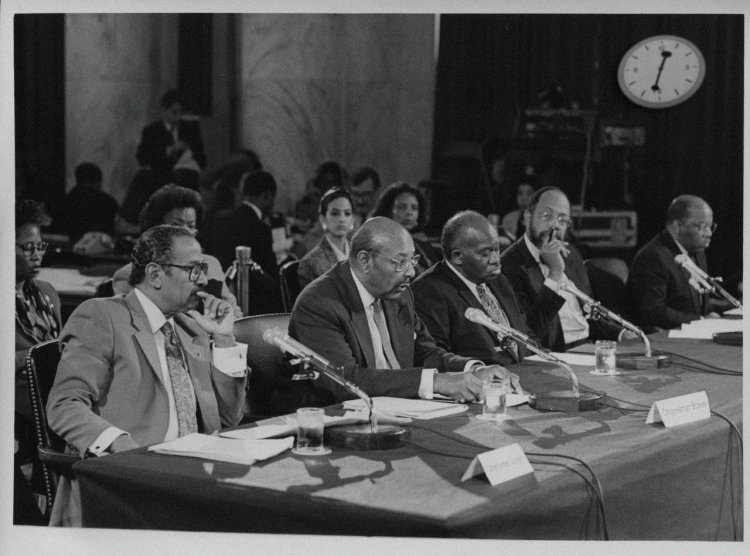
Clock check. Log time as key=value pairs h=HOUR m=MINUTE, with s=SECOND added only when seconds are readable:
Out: h=12 m=32
